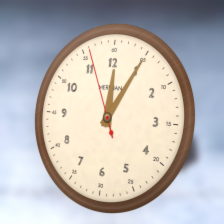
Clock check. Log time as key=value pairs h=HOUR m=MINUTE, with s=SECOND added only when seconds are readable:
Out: h=12 m=4 s=56
